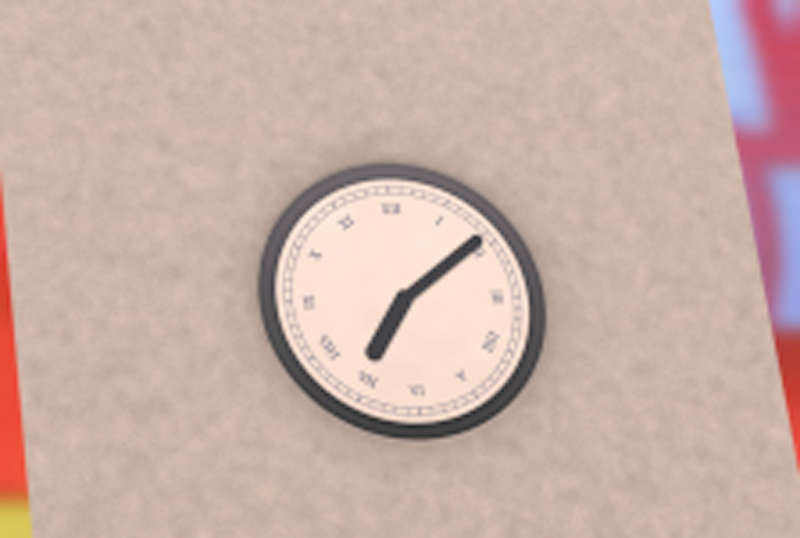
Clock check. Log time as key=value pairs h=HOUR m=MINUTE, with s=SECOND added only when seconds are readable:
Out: h=7 m=9
